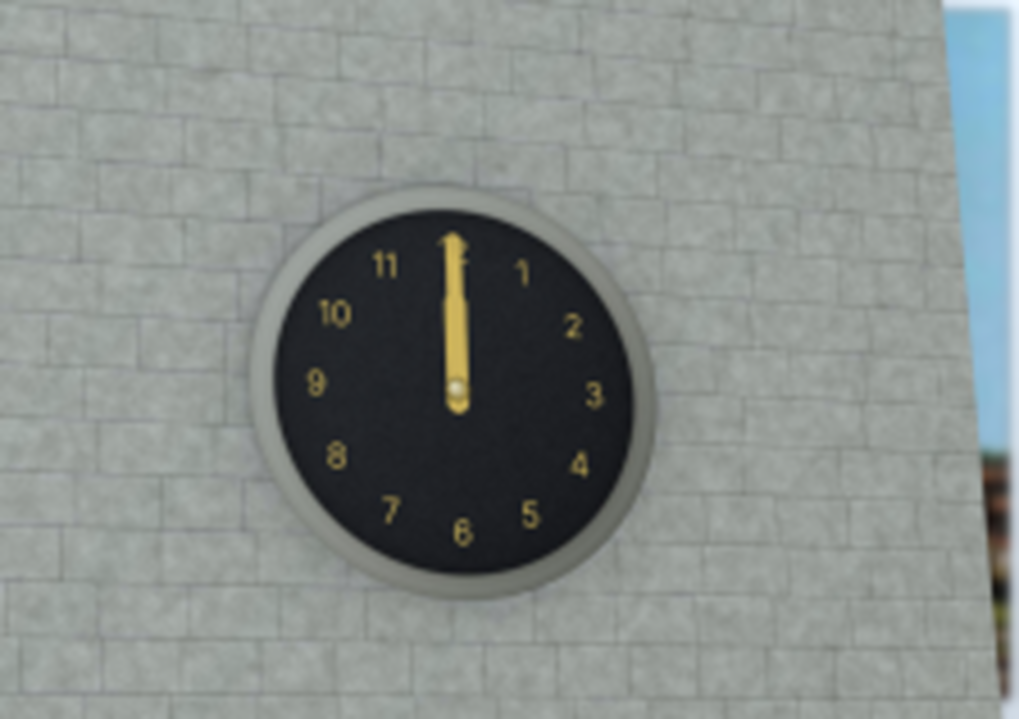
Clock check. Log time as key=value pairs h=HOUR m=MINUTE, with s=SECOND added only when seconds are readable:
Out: h=12 m=0
